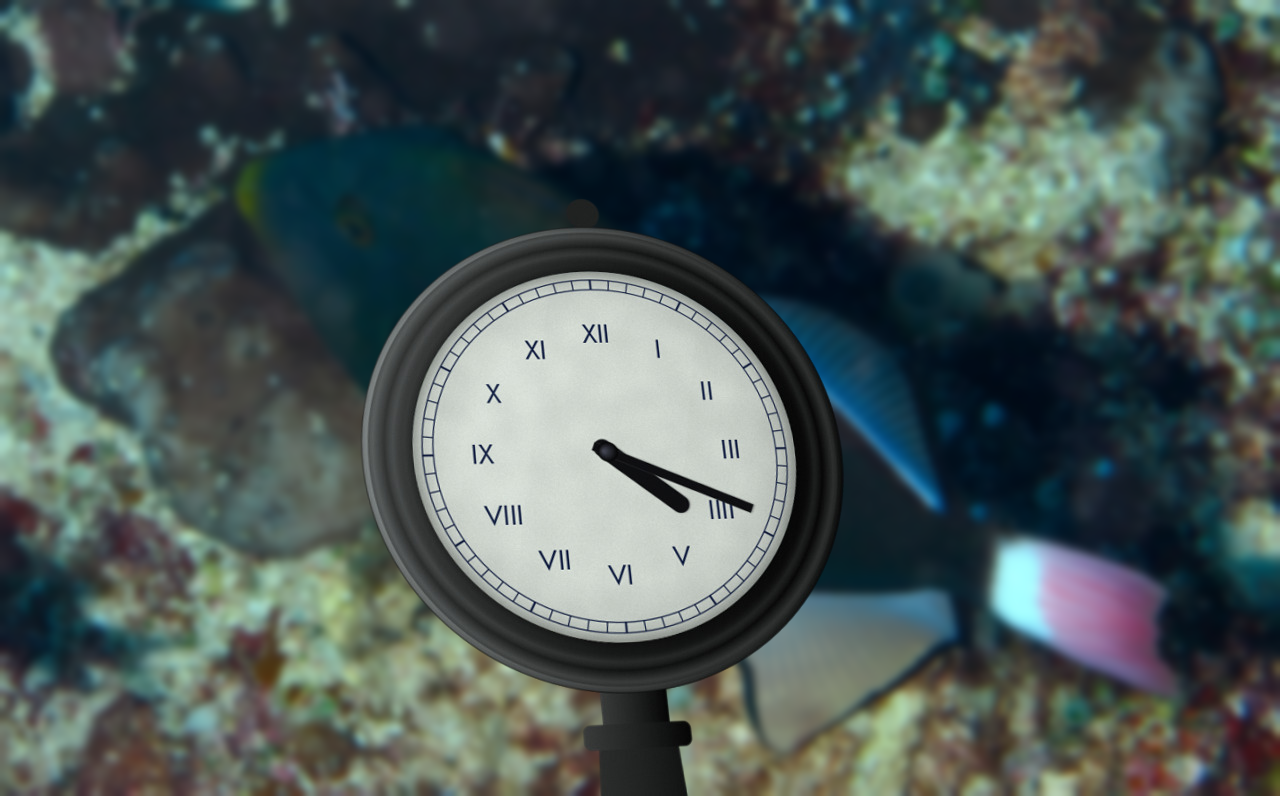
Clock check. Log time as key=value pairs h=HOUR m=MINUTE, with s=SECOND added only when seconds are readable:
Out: h=4 m=19
